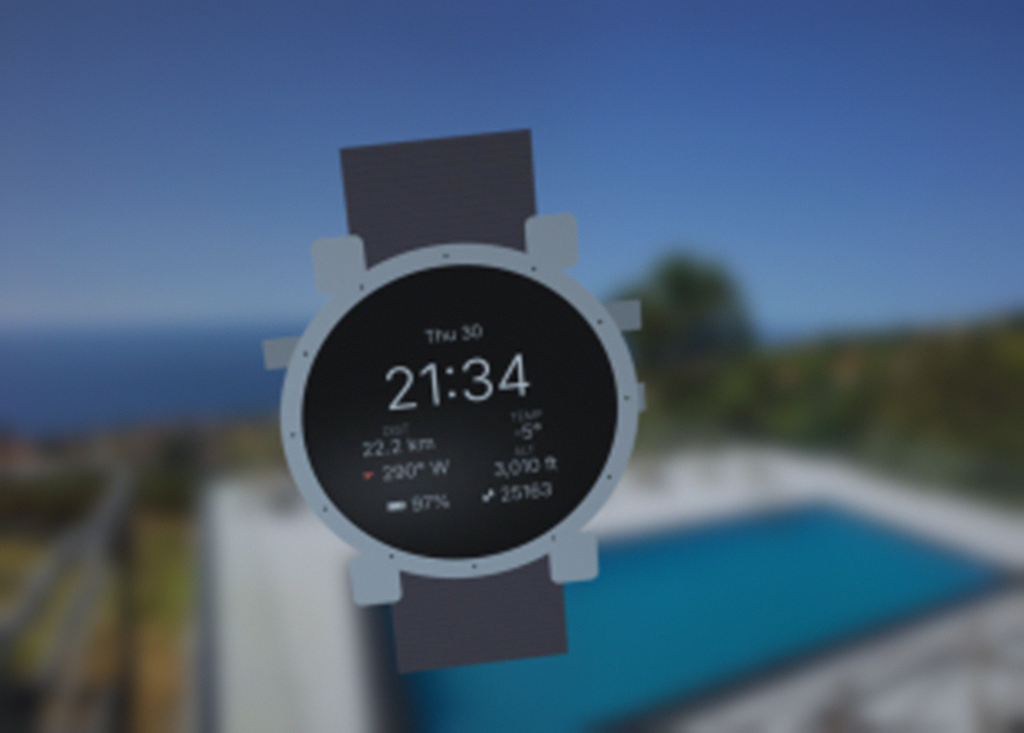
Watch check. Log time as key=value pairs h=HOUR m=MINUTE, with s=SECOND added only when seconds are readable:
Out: h=21 m=34
